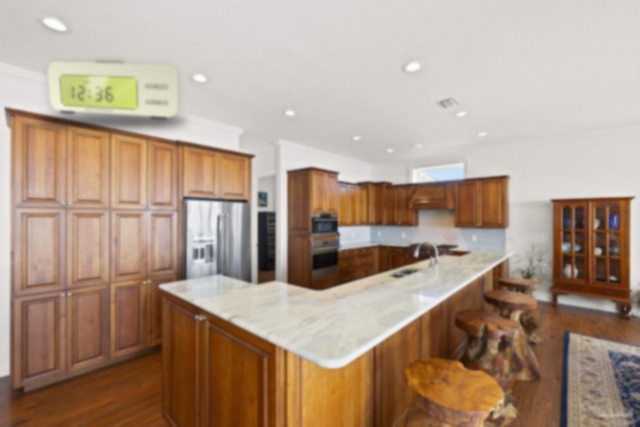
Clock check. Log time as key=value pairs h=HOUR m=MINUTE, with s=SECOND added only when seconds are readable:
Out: h=12 m=36
